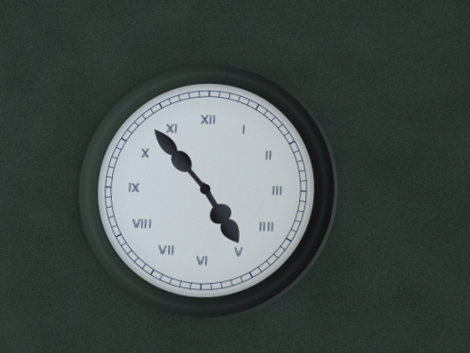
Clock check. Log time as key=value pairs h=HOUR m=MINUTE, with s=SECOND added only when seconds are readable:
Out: h=4 m=53
